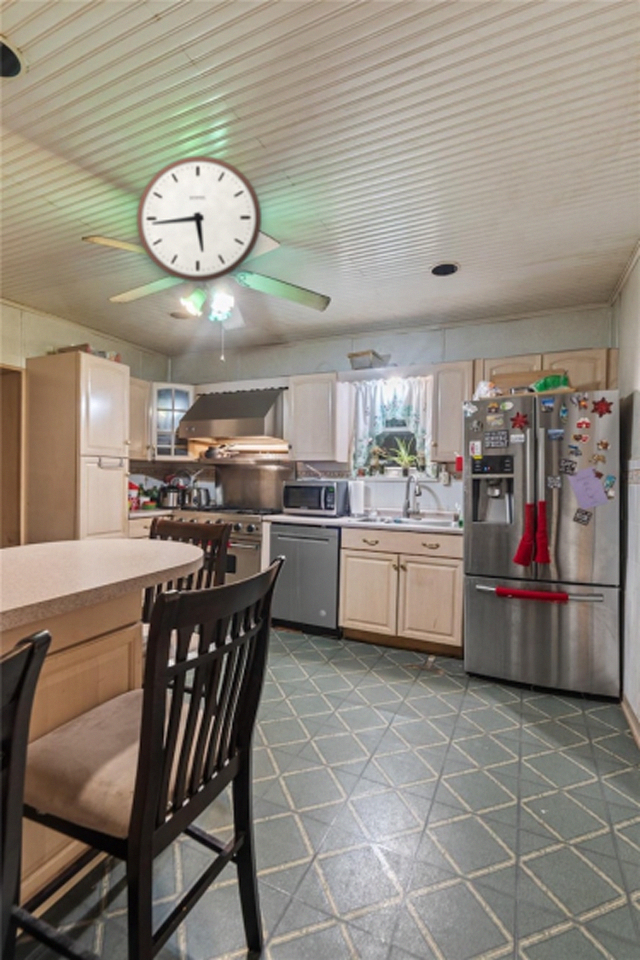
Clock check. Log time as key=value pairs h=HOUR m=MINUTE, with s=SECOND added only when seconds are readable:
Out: h=5 m=44
